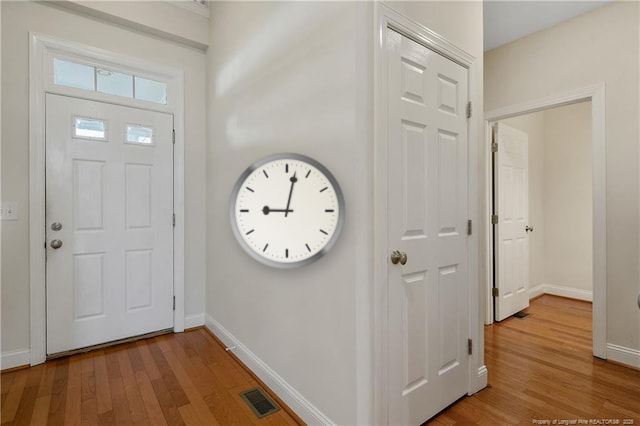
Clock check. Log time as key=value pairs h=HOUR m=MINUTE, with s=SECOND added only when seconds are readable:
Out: h=9 m=2
